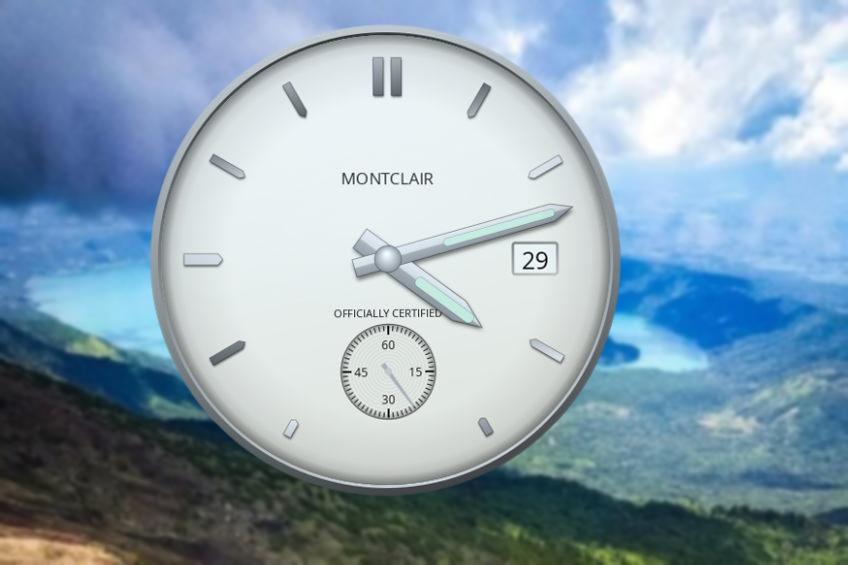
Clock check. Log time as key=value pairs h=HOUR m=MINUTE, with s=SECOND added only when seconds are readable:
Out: h=4 m=12 s=24
